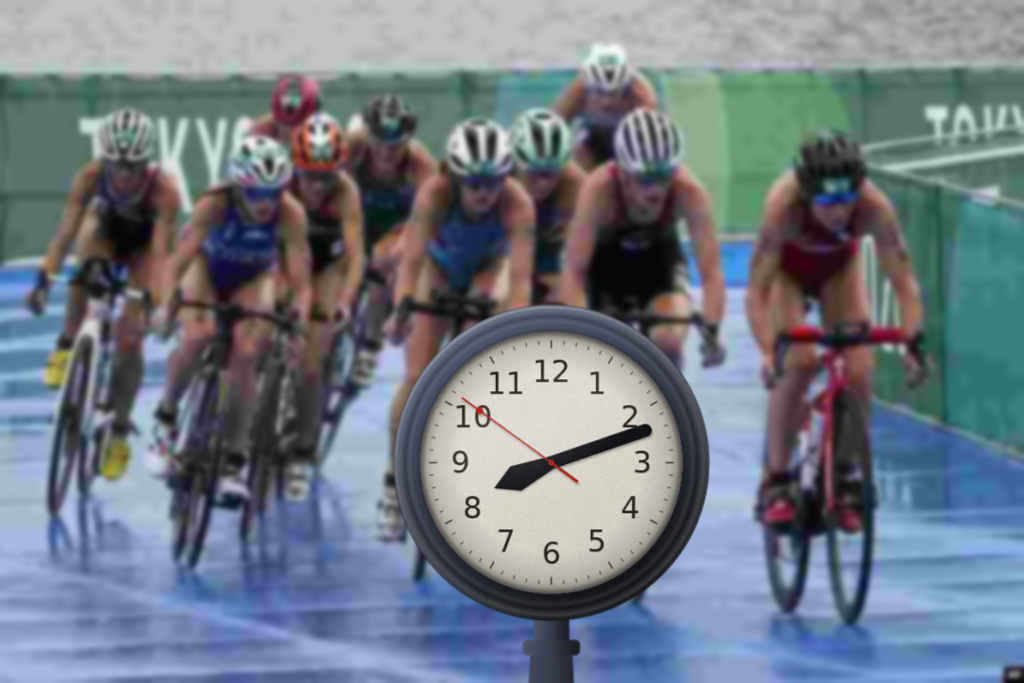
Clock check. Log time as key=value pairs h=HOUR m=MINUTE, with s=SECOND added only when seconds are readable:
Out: h=8 m=11 s=51
